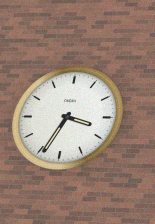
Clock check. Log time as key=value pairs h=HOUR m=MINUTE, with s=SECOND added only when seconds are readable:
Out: h=3 m=34
